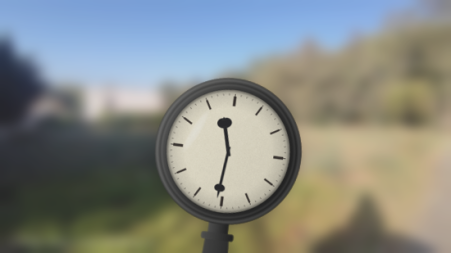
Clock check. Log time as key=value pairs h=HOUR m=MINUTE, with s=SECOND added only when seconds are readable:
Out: h=11 m=31
